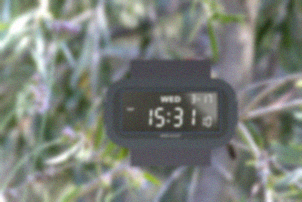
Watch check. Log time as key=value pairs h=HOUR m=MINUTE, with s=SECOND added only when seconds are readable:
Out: h=15 m=31
